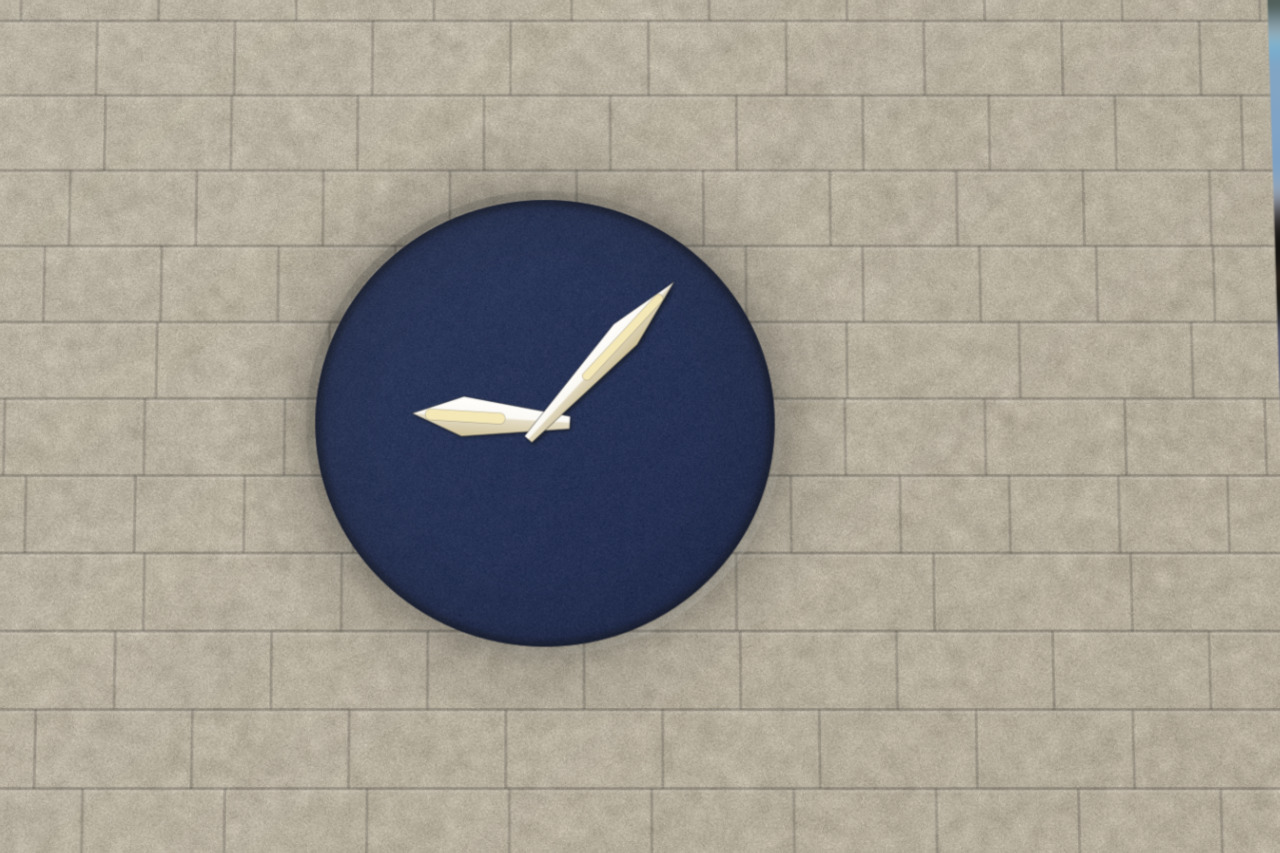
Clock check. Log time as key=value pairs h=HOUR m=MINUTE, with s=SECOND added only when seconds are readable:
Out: h=9 m=7
